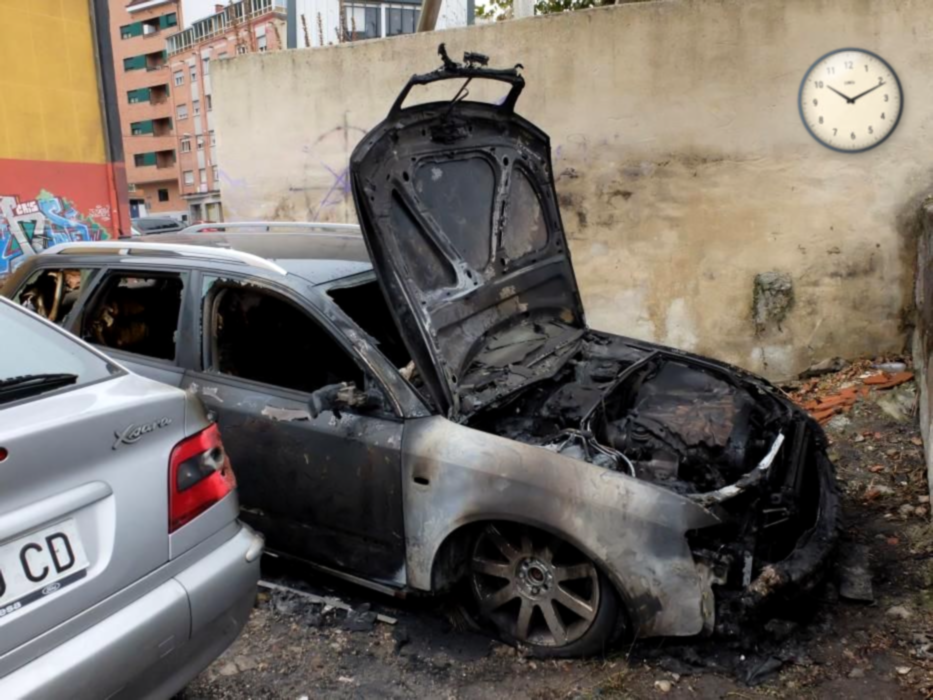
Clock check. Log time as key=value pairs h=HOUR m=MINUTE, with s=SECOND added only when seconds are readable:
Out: h=10 m=11
